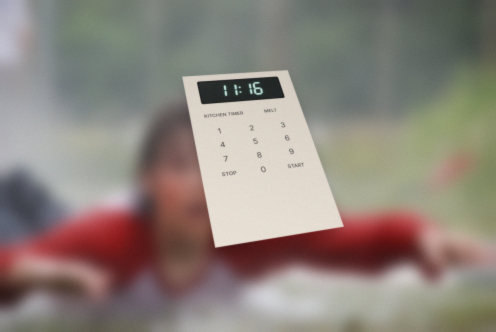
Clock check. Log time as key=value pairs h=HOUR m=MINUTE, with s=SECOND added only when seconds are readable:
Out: h=11 m=16
